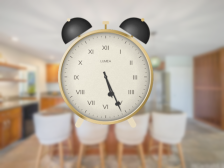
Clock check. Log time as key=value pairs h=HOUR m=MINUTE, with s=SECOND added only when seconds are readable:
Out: h=5 m=26
